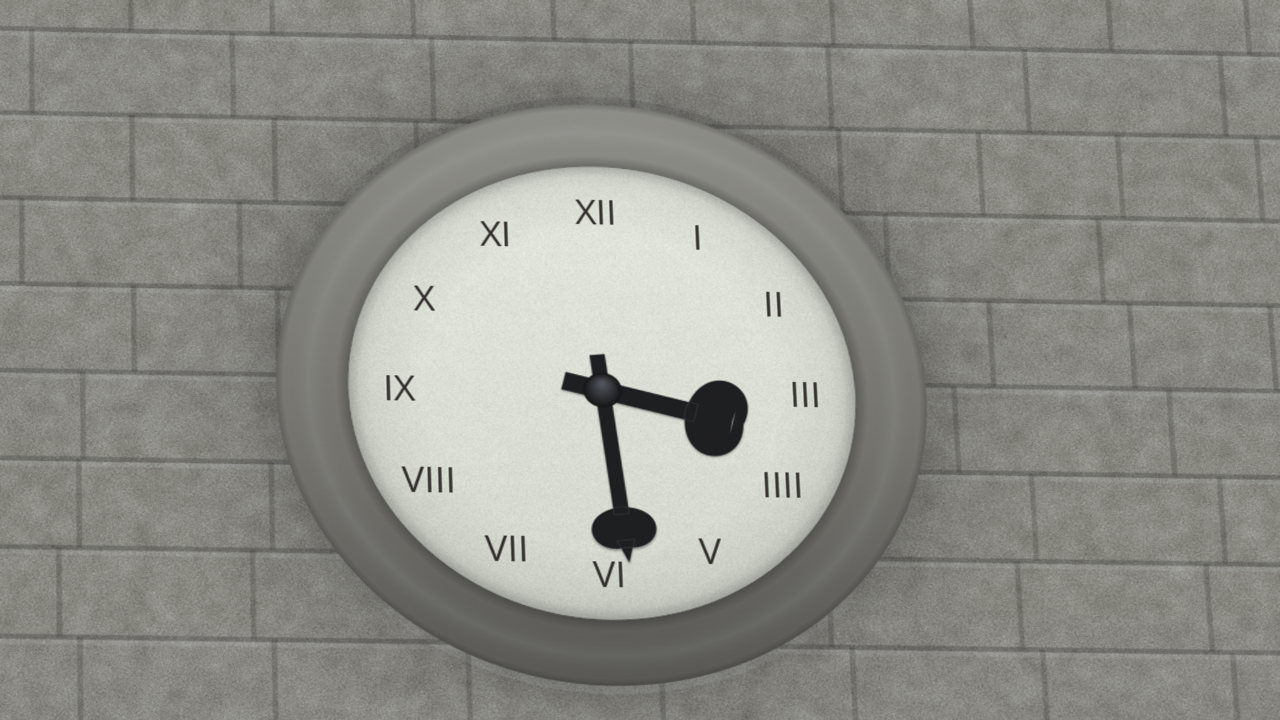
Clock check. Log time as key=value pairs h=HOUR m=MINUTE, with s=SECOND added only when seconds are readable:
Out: h=3 m=29
